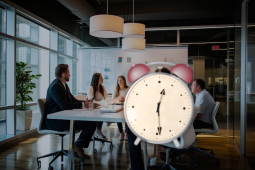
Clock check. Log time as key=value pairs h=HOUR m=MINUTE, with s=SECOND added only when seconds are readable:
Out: h=12 m=29
